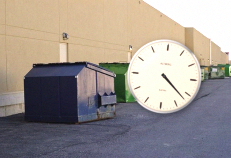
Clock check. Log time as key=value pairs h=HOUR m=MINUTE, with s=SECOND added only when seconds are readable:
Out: h=4 m=22
